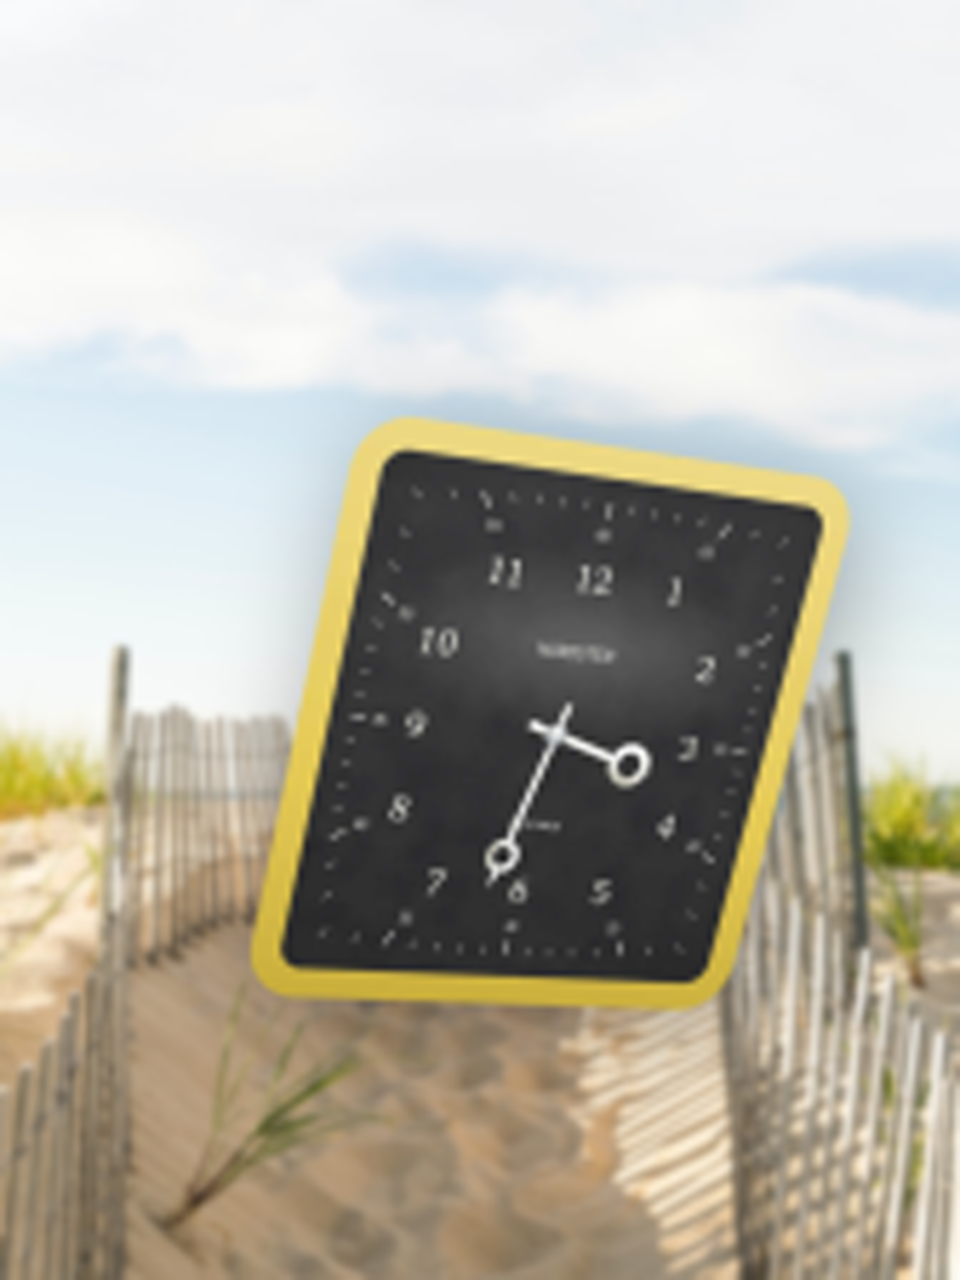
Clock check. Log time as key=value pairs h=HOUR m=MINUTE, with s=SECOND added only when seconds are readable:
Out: h=3 m=32
